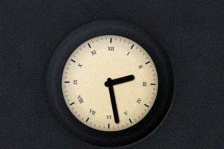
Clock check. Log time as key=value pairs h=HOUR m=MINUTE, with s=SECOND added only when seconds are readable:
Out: h=2 m=28
